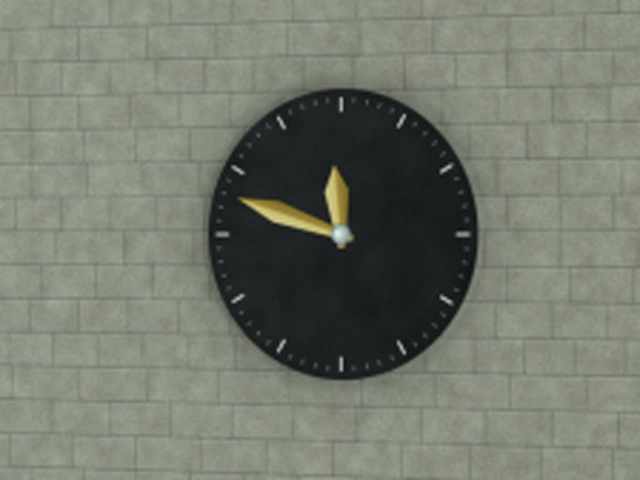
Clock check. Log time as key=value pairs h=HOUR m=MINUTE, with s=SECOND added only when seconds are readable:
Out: h=11 m=48
